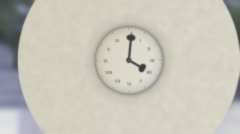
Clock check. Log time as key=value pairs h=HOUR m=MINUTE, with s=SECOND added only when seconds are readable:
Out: h=4 m=1
